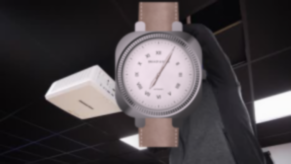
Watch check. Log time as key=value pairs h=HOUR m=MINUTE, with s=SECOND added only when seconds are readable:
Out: h=7 m=5
